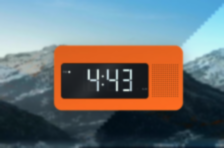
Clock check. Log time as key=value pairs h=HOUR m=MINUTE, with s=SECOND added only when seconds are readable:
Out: h=4 m=43
